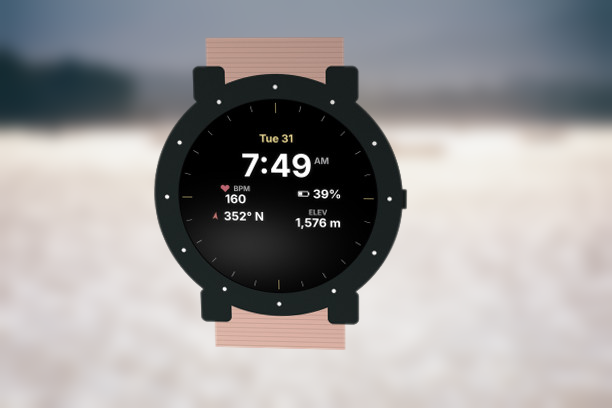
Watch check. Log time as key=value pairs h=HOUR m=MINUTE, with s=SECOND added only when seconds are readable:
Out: h=7 m=49
